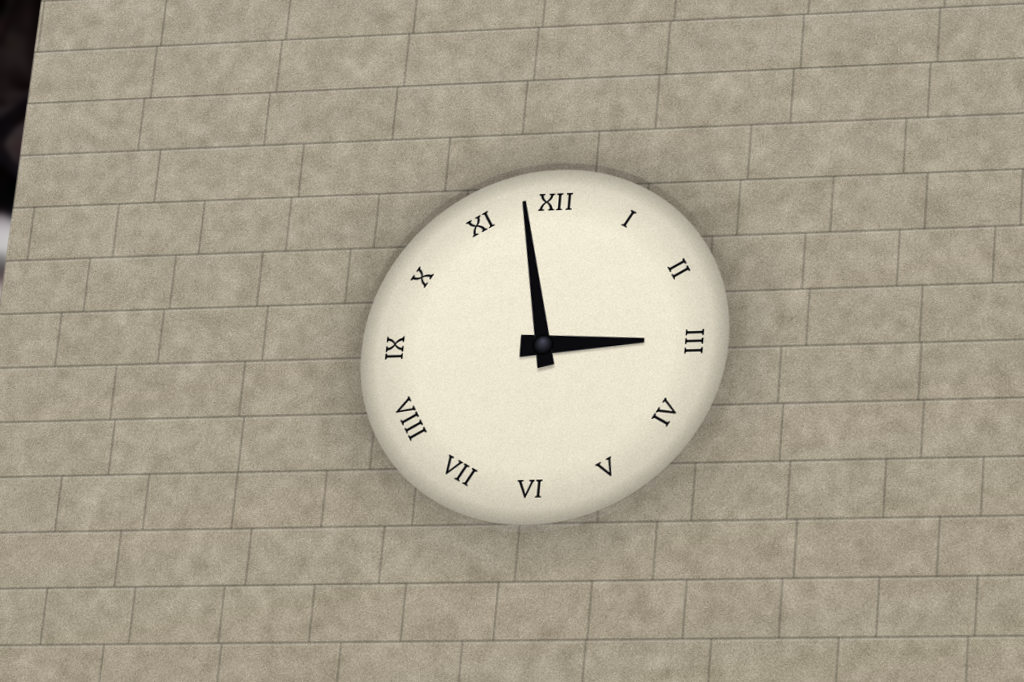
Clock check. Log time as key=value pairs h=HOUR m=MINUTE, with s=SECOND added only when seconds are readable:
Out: h=2 m=58
